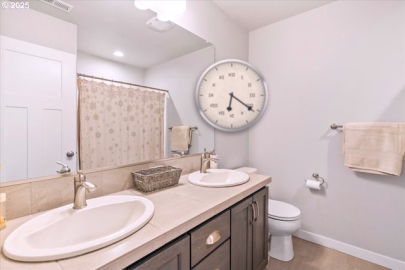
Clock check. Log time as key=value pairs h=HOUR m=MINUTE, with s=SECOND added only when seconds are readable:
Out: h=6 m=21
